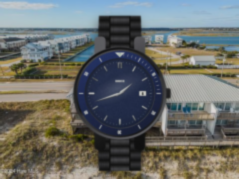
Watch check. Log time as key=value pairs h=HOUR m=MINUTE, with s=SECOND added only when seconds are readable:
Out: h=1 m=42
